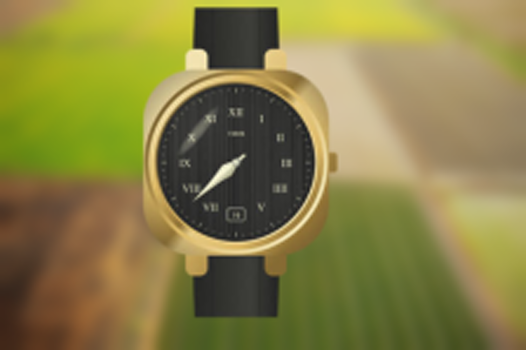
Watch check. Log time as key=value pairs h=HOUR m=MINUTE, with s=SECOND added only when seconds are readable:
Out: h=7 m=38
